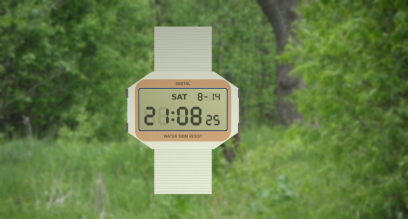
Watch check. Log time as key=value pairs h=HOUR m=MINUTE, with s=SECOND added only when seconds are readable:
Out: h=21 m=8 s=25
